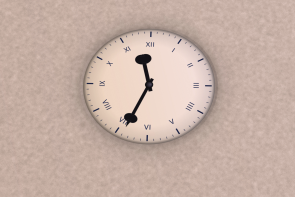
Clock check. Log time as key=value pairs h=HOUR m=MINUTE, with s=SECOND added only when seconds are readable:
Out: h=11 m=34
